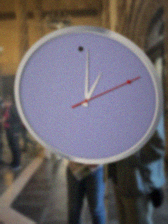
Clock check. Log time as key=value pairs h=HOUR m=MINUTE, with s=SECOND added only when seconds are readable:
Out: h=1 m=1 s=11
